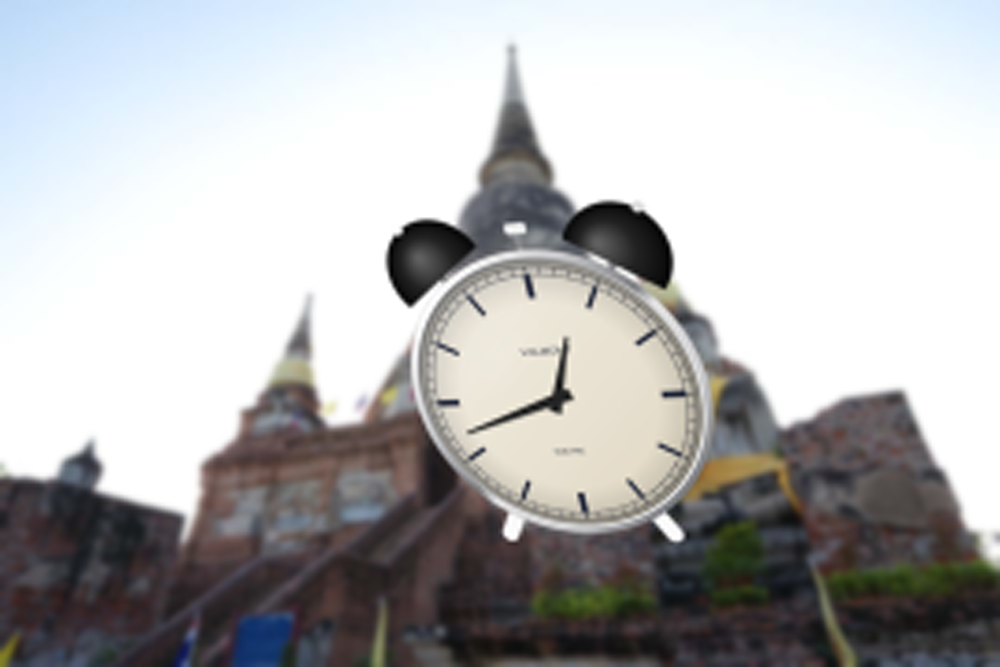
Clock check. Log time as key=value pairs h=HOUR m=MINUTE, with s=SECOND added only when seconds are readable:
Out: h=12 m=42
